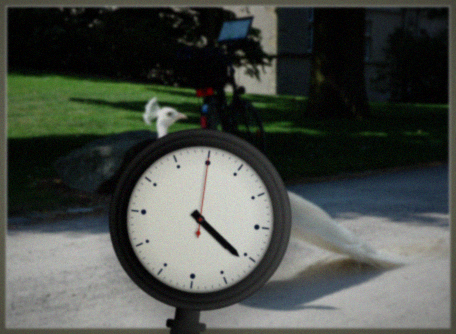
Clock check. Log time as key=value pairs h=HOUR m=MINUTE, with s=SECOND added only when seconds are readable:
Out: h=4 m=21 s=0
